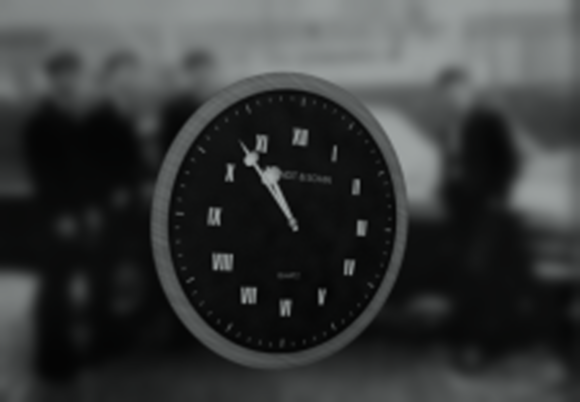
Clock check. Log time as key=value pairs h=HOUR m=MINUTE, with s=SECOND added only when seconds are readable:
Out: h=10 m=53
